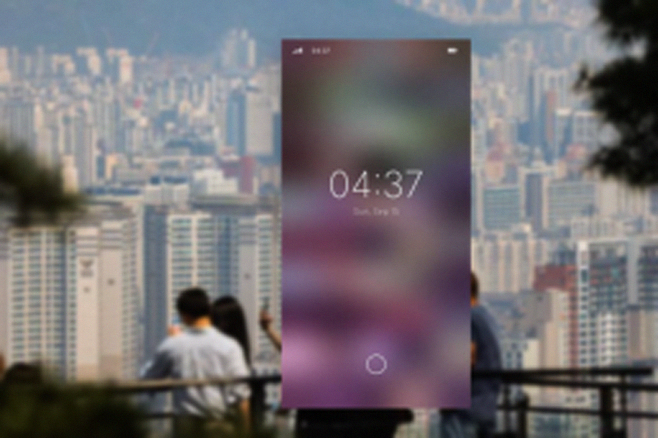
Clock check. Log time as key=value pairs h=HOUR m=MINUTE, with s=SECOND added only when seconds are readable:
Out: h=4 m=37
